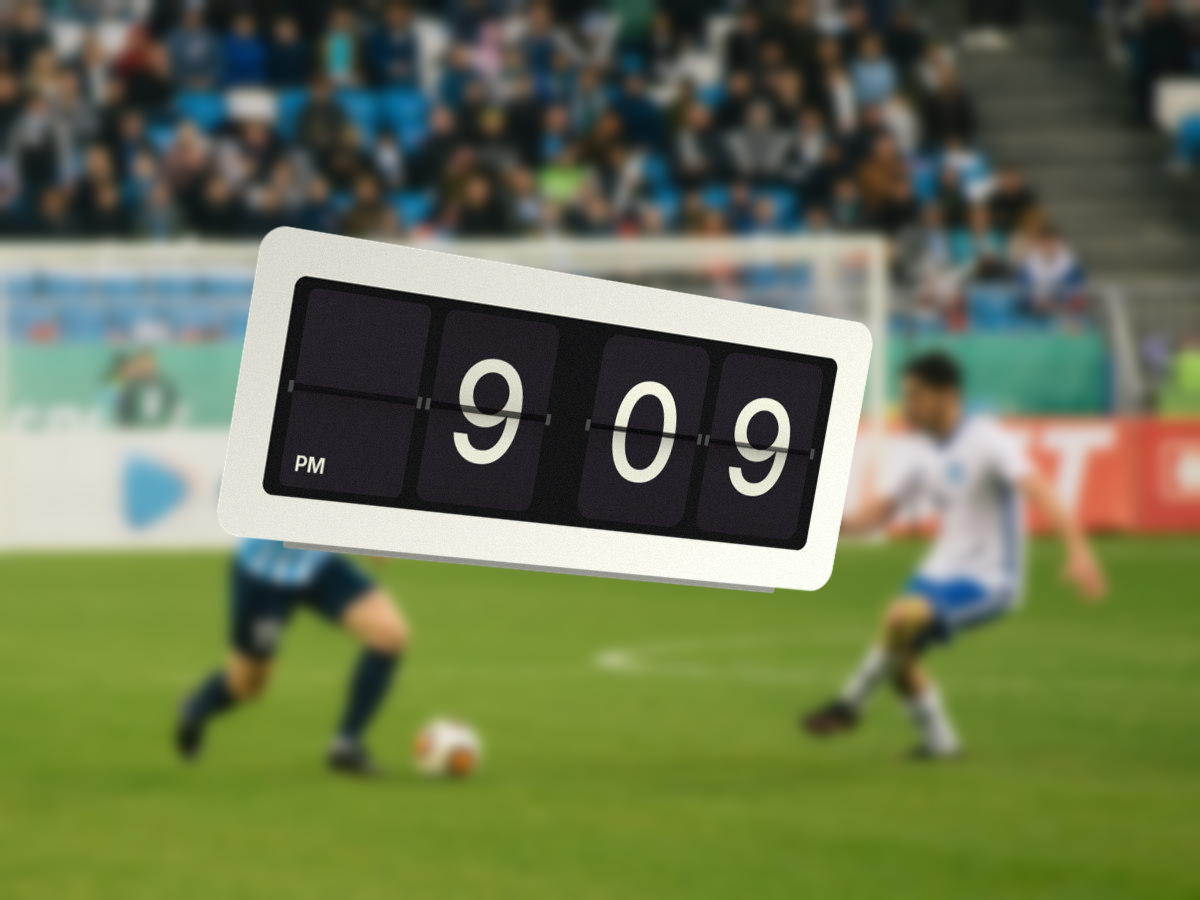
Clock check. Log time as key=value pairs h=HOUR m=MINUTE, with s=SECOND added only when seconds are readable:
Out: h=9 m=9
